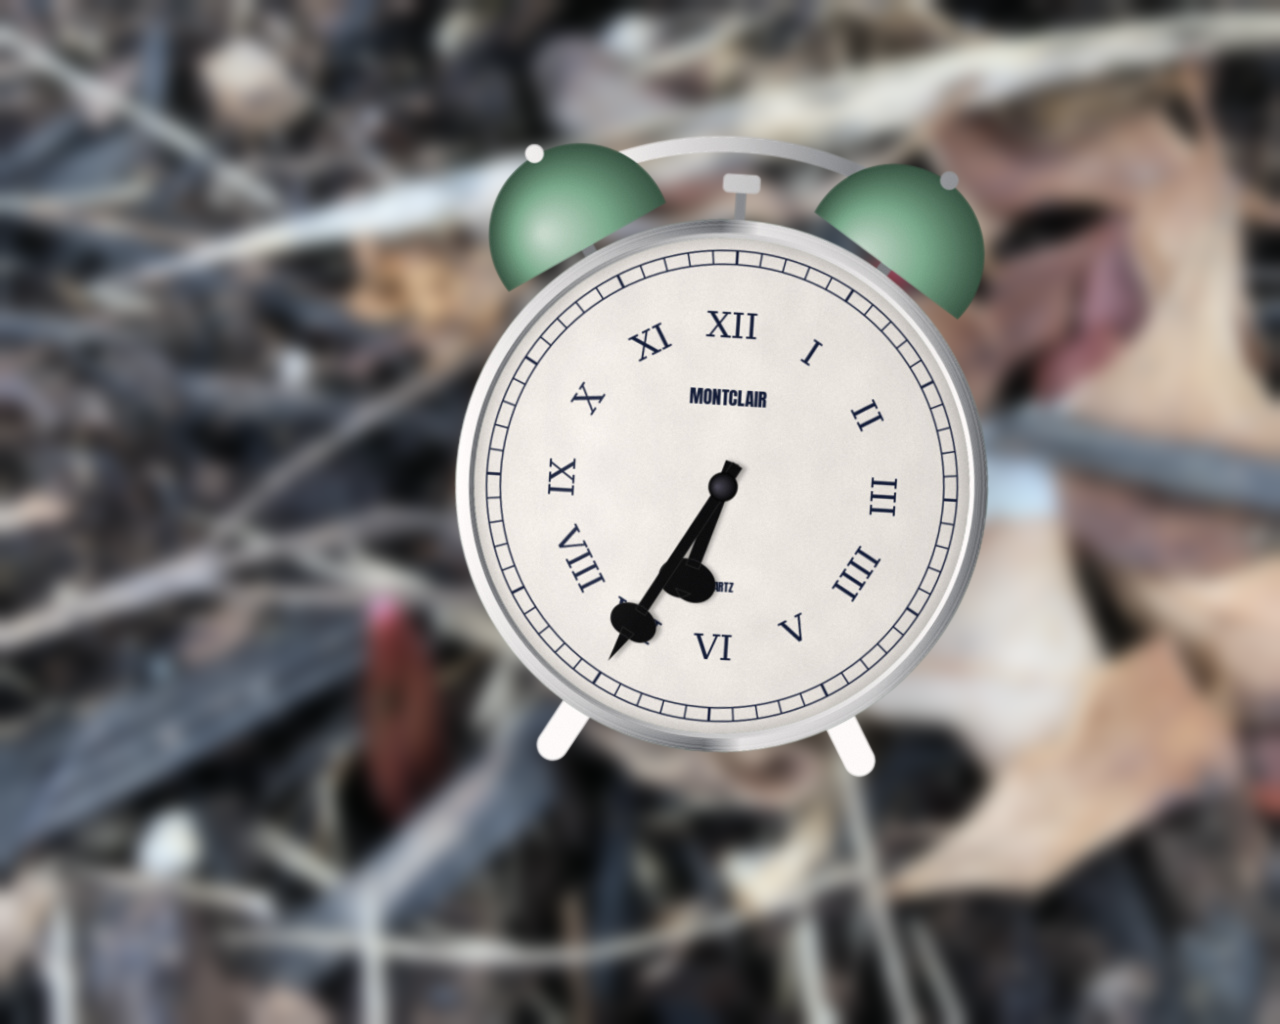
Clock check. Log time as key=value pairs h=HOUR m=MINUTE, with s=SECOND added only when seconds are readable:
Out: h=6 m=35
